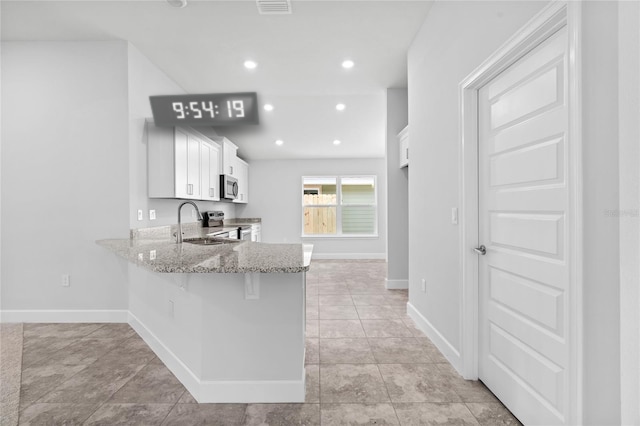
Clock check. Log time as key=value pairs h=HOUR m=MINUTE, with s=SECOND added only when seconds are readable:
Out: h=9 m=54 s=19
